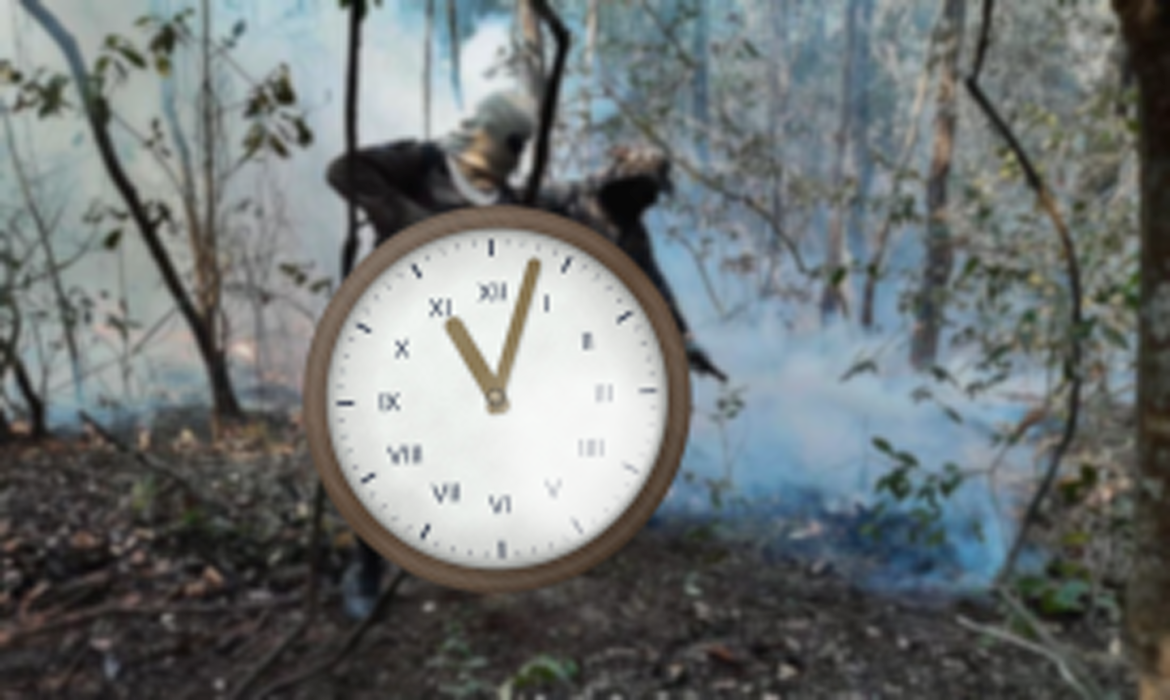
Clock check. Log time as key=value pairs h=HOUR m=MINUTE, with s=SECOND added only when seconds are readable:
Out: h=11 m=3
